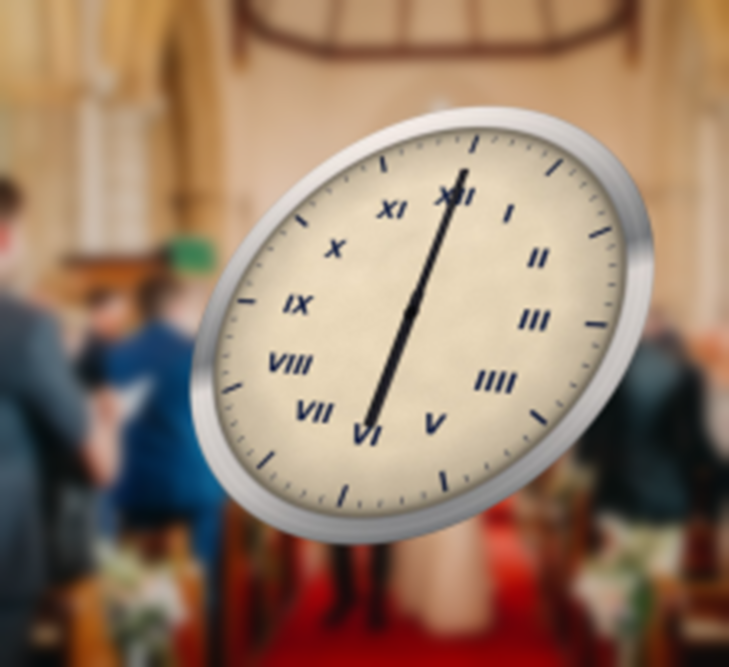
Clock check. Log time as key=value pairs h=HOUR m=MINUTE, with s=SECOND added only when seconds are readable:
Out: h=6 m=0
